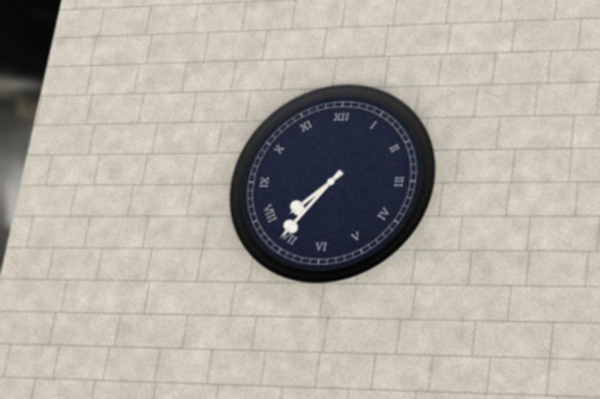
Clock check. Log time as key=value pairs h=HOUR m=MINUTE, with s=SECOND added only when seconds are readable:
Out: h=7 m=36
